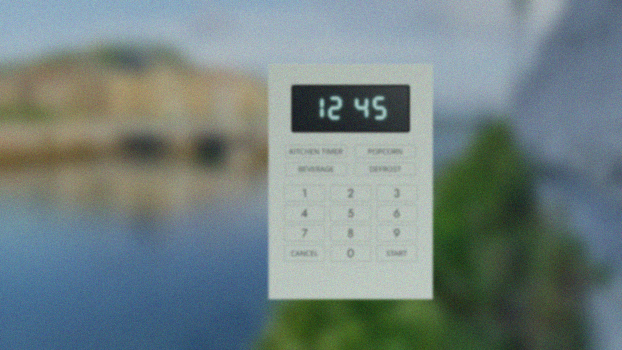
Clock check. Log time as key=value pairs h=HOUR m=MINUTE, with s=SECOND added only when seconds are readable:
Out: h=12 m=45
